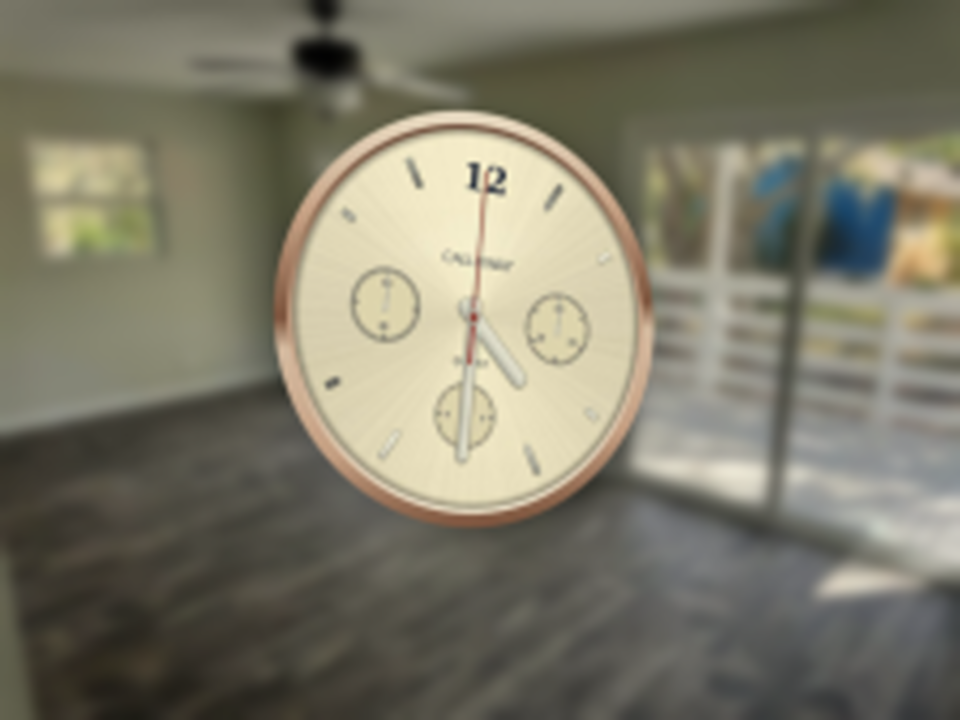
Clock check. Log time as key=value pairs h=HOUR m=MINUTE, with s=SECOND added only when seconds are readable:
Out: h=4 m=30
